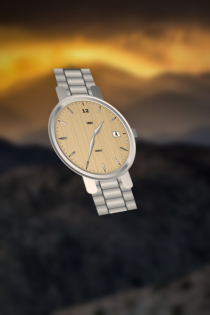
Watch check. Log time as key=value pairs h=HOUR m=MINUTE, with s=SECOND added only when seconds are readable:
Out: h=1 m=35
